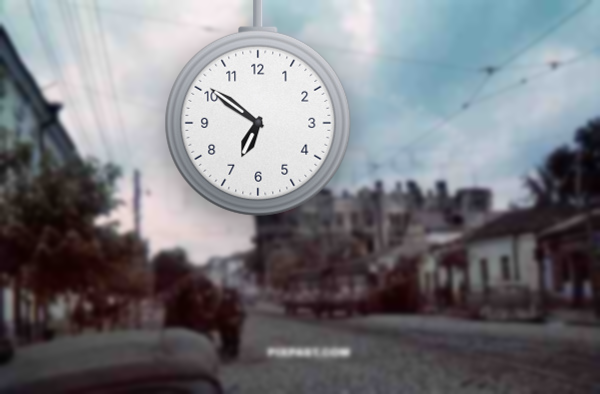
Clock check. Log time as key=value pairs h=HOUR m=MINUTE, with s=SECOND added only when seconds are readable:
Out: h=6 m=51
